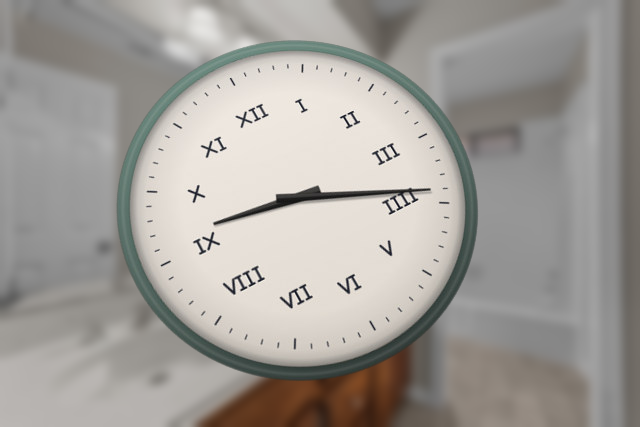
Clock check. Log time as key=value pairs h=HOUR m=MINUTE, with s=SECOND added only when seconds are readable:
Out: h=9 m=19
